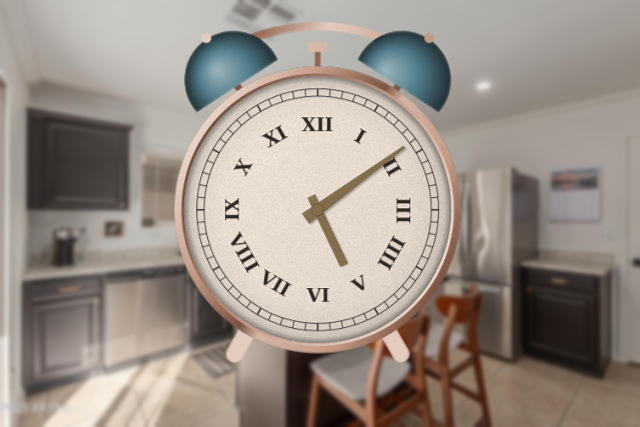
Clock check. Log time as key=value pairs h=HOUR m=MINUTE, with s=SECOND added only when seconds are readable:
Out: h=5 m=9
